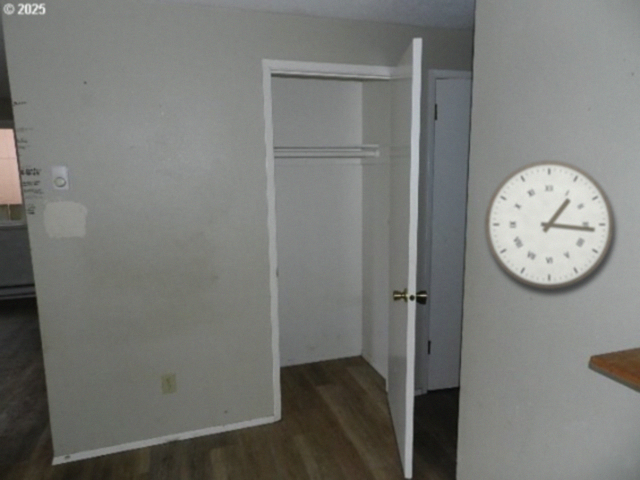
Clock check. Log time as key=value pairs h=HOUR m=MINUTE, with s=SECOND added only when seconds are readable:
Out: h=1 m=16
